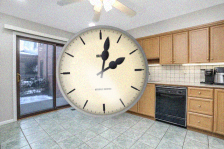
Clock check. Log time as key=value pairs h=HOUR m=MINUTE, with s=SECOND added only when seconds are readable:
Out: h=2 m=2
